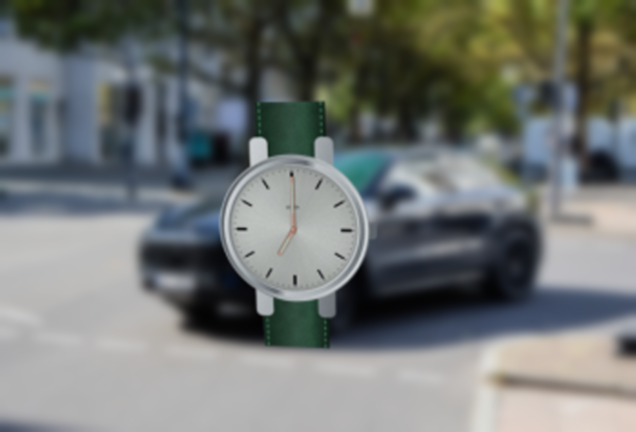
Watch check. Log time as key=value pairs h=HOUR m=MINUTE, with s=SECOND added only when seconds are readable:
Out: h=7 m=0
